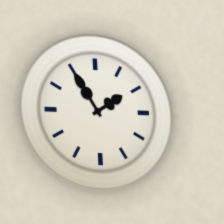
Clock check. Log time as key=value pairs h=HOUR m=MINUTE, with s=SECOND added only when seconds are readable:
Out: h=1 m=55
